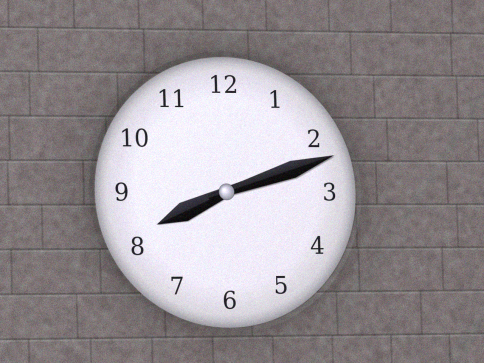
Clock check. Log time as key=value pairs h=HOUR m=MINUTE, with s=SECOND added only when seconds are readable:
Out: h=8 m=12
